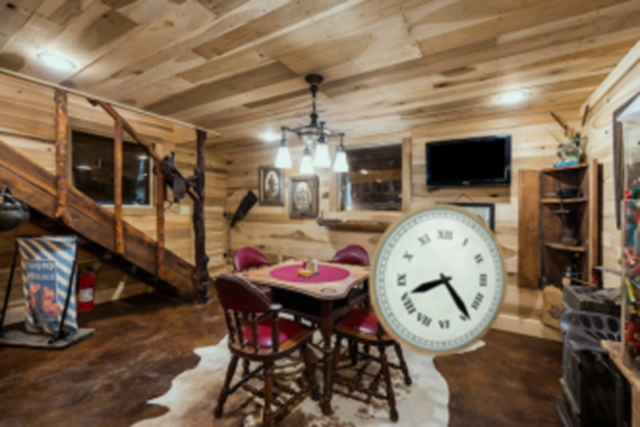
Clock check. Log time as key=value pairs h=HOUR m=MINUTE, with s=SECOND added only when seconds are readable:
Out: h=8 m=24
